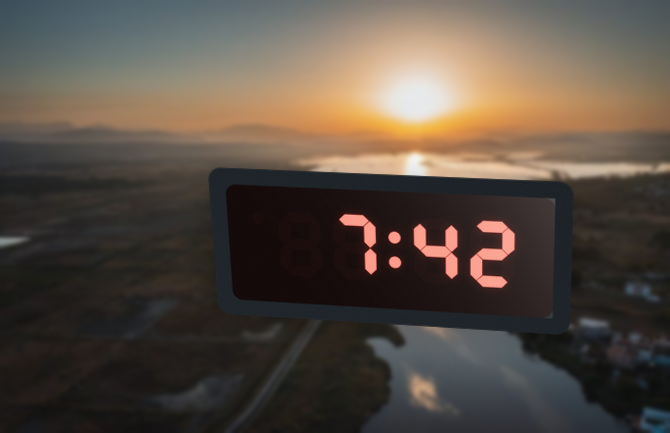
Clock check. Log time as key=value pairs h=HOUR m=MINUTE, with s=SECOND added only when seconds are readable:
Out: h=7 m=42
